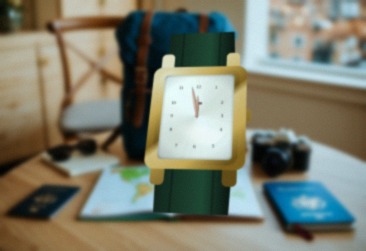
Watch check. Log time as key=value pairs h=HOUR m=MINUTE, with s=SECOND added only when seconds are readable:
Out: h=11 m=58
